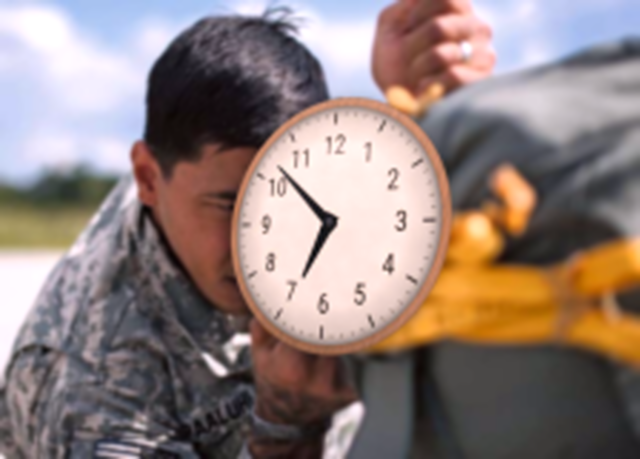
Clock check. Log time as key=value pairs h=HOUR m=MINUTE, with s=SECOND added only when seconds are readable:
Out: h=6 m=52
